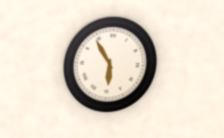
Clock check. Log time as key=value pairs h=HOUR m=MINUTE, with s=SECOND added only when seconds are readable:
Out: h=5 m=54
